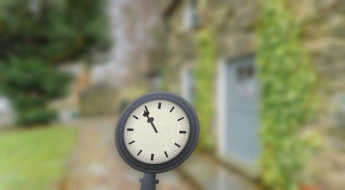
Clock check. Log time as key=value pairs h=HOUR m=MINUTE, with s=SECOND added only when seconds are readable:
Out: h=10 m=54
